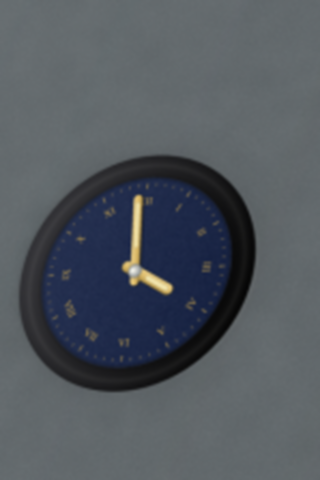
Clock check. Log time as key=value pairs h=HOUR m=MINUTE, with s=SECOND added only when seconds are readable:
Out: h=3 m=59
